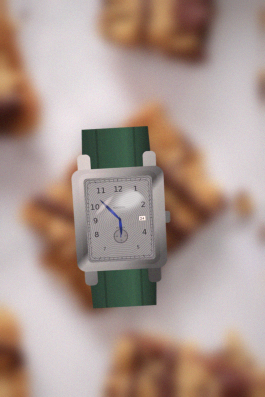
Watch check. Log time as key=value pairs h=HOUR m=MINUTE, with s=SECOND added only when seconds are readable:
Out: h=5 m=53
